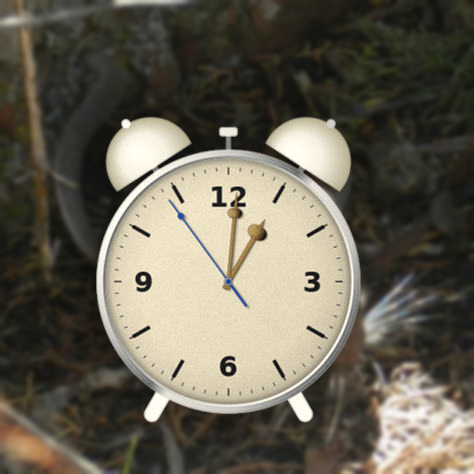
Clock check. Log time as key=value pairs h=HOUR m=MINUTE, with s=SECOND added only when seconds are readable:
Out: h=1 m=0 s=54
